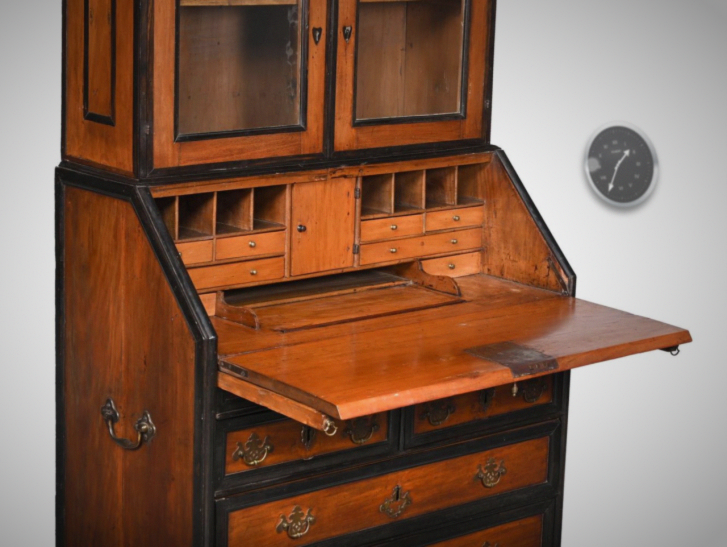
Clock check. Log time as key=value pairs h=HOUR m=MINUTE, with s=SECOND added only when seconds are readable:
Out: h=1 m=35
